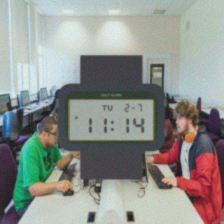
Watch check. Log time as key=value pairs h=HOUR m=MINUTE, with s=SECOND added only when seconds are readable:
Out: h=11 m=14
